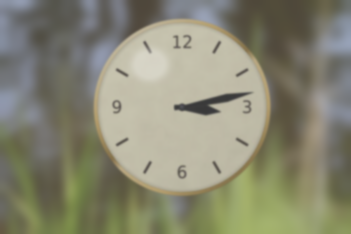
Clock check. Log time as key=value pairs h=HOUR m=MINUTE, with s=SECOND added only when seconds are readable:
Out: h=3 m=13
